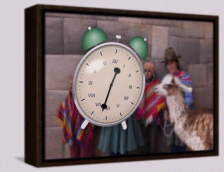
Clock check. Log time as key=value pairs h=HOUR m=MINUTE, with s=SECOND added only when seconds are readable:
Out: h=12 m=32
